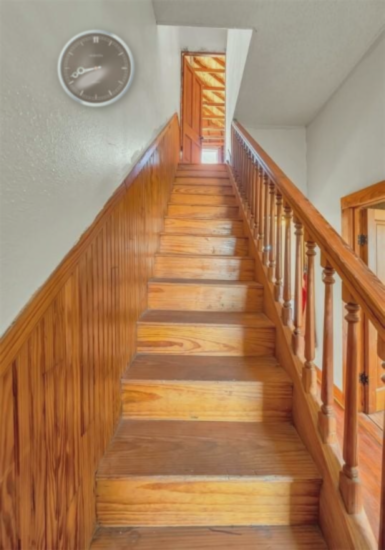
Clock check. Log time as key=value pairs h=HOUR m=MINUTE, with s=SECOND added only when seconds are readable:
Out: h=8 m=42
